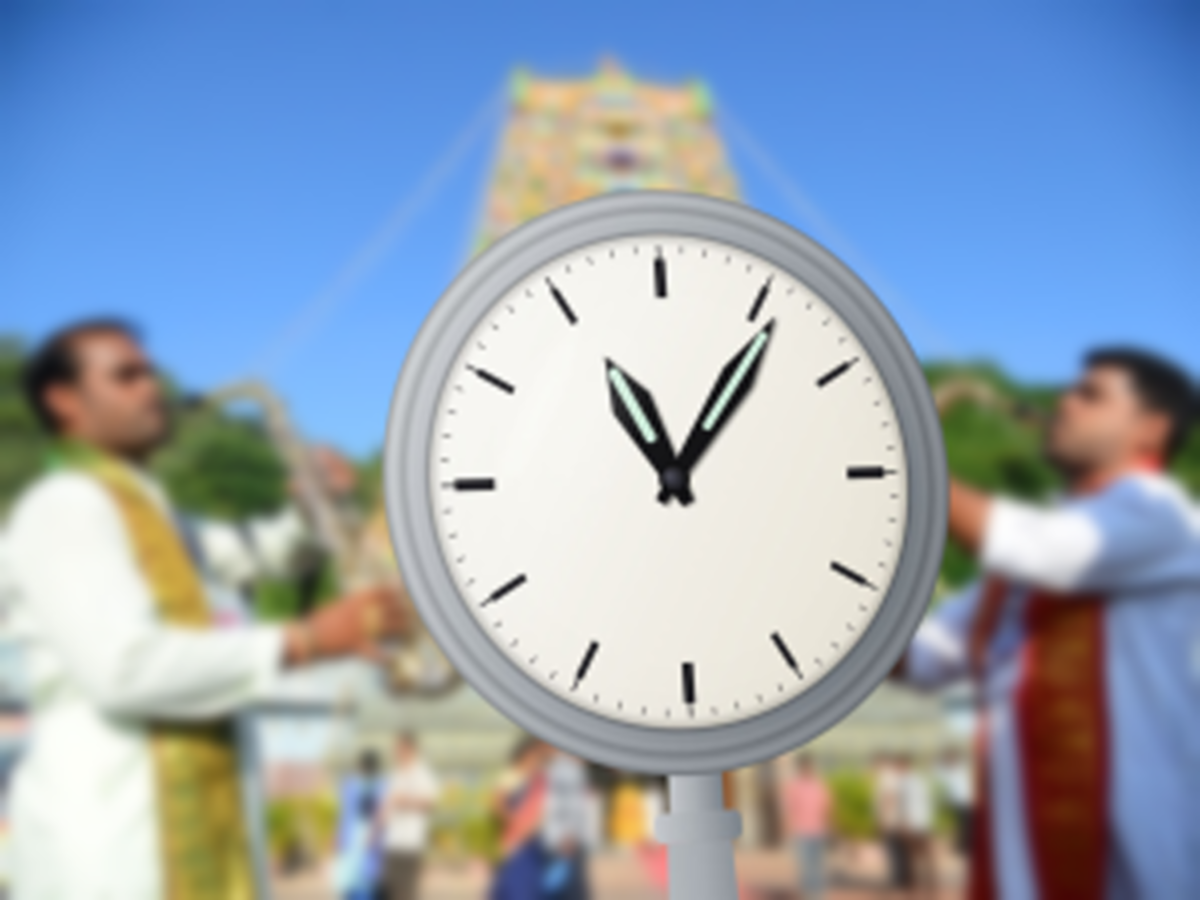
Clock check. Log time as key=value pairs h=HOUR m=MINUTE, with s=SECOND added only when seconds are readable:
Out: h=11 m=6
